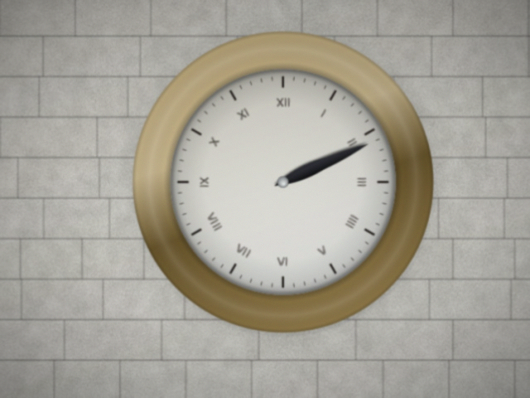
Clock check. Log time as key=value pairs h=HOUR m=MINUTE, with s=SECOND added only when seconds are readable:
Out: h=2 m=11
